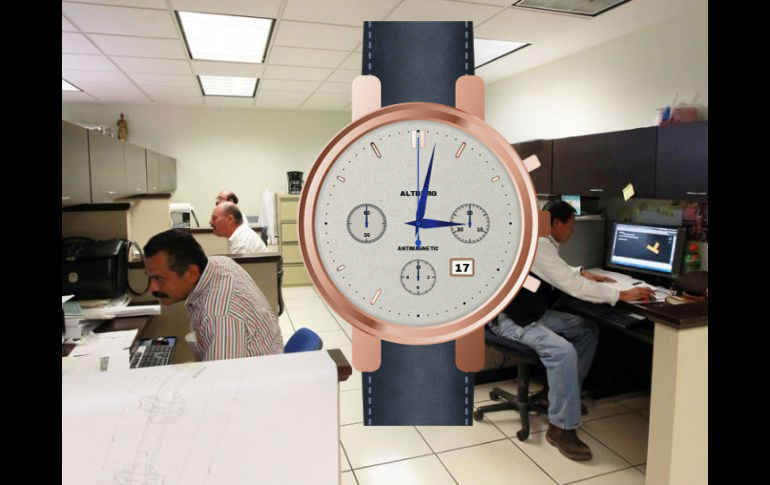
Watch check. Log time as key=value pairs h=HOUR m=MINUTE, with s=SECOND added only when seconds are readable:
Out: h=3 m=2
